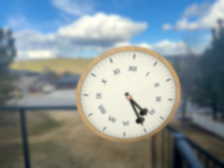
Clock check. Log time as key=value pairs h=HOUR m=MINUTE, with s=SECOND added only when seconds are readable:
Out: h=4 m=25
